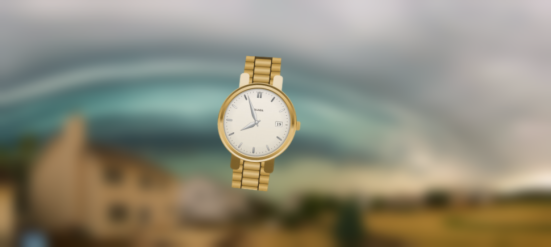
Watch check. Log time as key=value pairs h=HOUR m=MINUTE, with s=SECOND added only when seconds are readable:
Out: h=7 m=56
